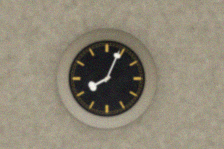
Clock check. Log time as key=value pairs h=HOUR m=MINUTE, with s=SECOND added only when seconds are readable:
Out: h=8 m=4
